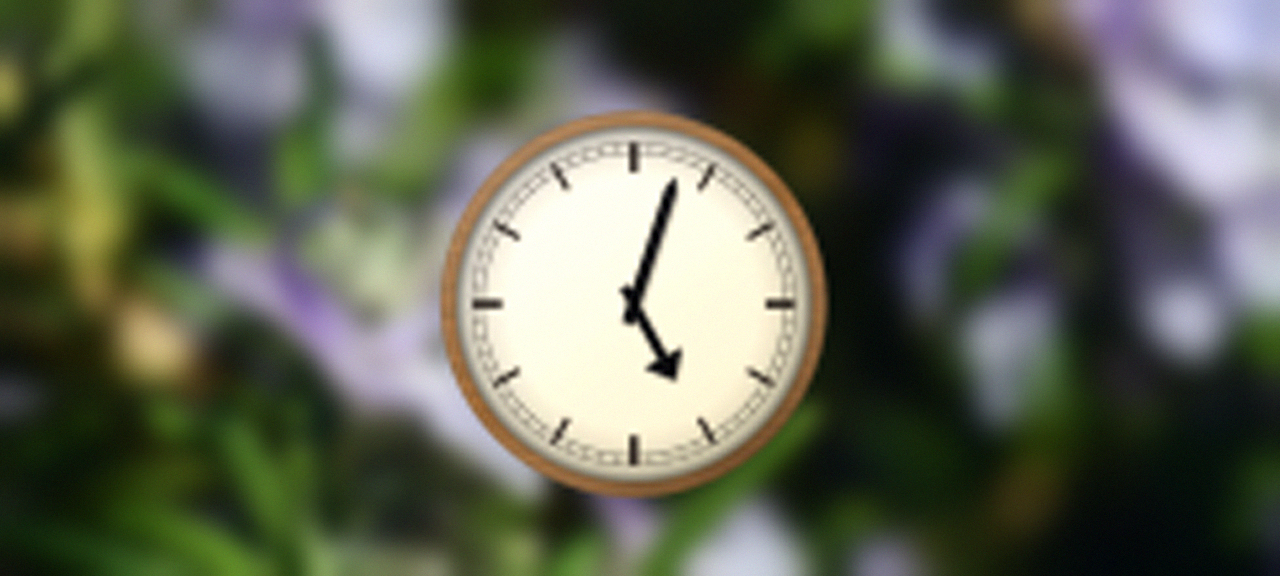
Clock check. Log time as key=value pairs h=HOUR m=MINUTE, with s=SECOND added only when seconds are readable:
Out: h=5 m=3
